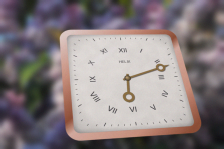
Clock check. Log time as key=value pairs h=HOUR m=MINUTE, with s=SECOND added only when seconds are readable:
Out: h=6 m=12
